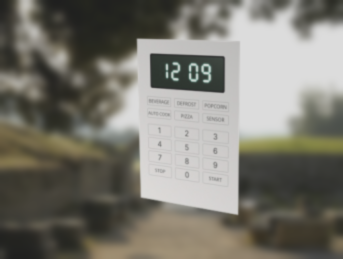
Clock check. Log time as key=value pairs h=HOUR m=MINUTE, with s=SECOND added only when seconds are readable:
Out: h=12 m=9
